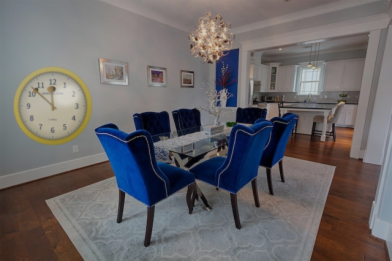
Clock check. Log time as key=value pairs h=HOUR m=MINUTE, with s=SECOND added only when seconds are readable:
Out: h=11 m=52
